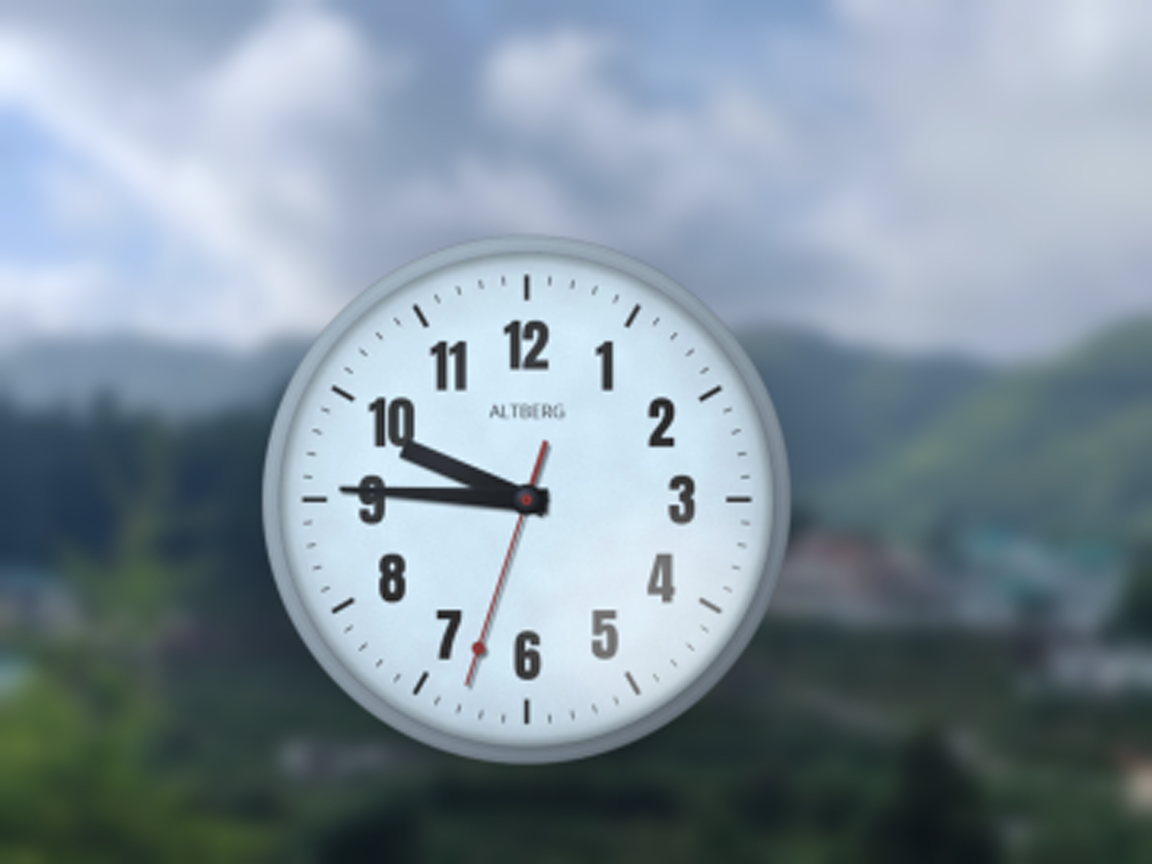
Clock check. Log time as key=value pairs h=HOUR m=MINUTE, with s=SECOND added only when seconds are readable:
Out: h=9 m=45 s=33
